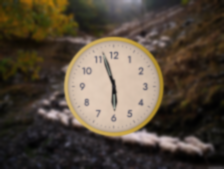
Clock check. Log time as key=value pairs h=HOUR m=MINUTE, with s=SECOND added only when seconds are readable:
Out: h=5 m=57
